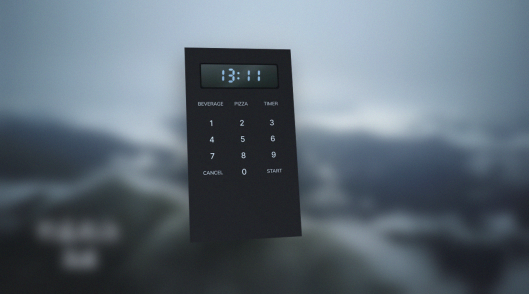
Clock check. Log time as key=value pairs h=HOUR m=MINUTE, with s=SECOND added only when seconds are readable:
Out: h=13 m=11
